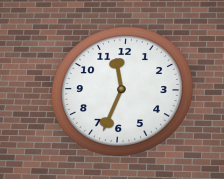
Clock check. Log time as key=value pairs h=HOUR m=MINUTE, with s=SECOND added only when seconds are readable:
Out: h=11 m=33
